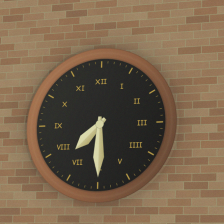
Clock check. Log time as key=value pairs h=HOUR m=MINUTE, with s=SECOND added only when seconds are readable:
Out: h=7 m=30
